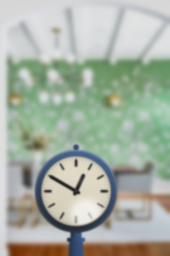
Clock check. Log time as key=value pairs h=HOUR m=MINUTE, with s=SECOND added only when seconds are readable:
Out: h=12 m=50
